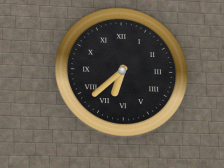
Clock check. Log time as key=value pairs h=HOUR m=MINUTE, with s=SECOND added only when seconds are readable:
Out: h=6 m=38
